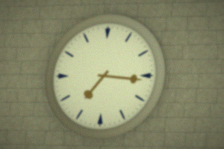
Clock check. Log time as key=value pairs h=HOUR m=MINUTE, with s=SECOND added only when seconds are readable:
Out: h=7 m=16
